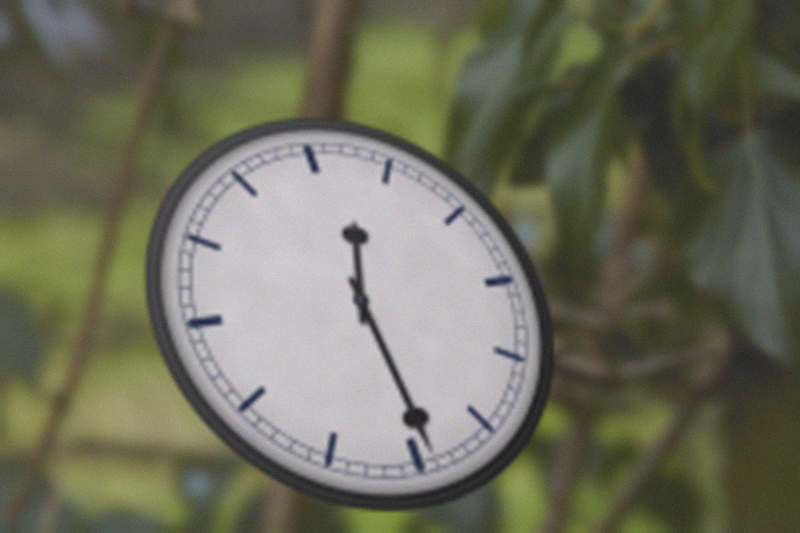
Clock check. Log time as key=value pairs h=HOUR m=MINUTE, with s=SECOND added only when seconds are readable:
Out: h=12 m=29
